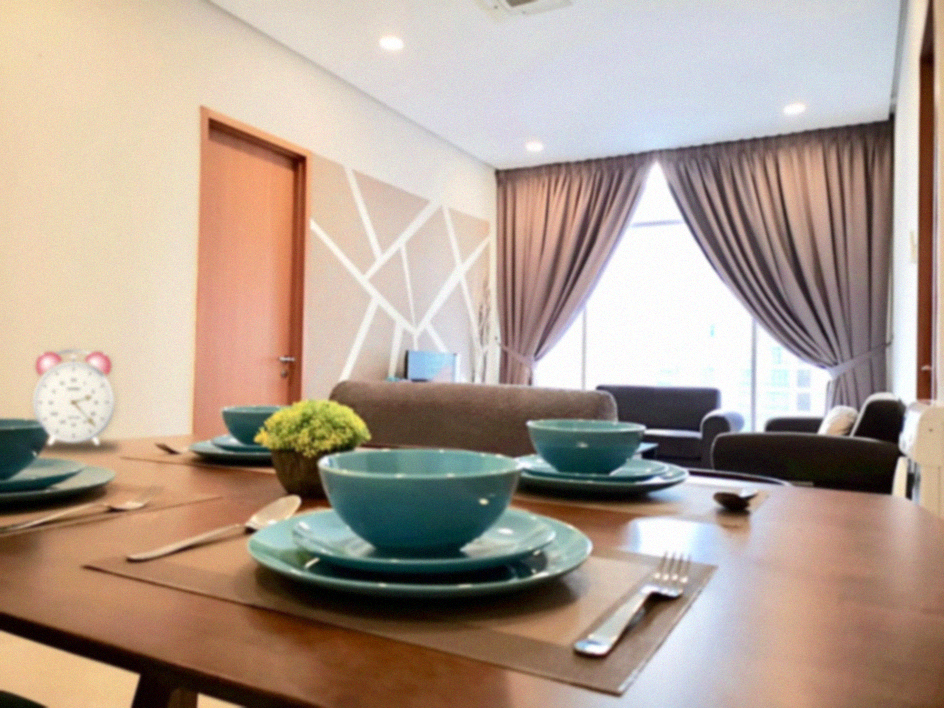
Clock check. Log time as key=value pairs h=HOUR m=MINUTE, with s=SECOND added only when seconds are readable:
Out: h=2 m=23
